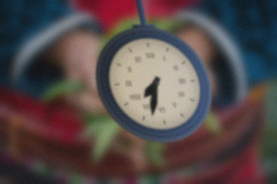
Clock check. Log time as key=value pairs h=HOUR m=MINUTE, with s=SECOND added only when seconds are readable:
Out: h=7 m=33
